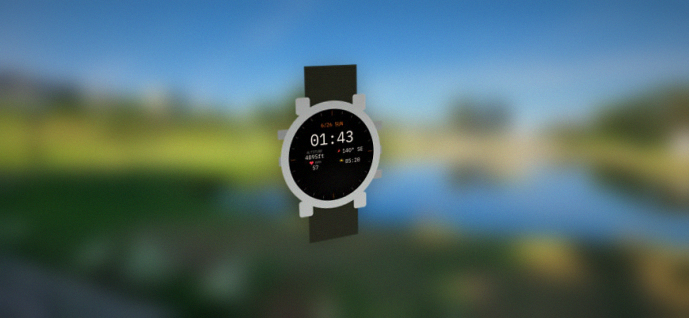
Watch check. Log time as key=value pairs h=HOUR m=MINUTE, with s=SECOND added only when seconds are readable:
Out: h=1 m=43
